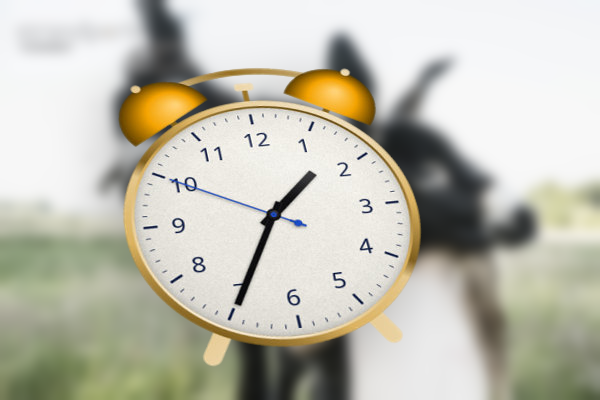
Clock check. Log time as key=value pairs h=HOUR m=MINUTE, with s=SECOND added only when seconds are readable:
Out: h=1 m=34 s=50
